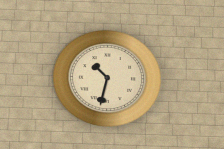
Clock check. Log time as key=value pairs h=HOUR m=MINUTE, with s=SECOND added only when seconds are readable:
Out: h=10 m=32
